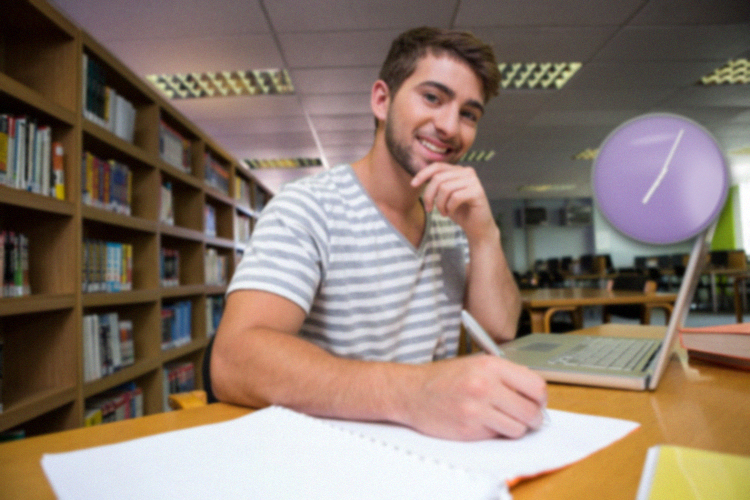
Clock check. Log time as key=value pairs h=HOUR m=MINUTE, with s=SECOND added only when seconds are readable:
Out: h=7 m=4
